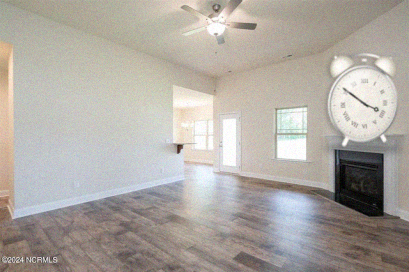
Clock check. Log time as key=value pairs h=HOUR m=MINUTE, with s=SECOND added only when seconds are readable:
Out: h=3 m=51
